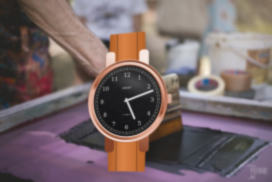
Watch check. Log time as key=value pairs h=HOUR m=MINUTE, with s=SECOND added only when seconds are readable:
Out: h=5 m=12
